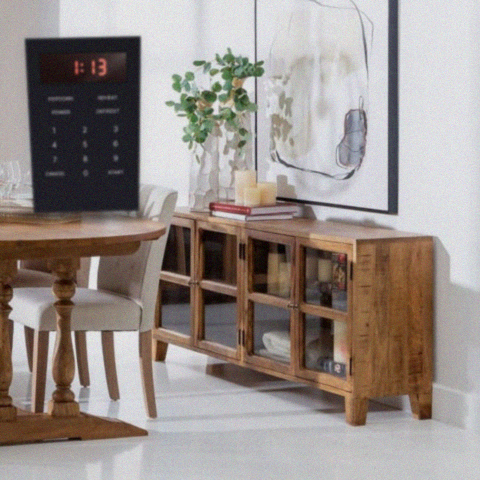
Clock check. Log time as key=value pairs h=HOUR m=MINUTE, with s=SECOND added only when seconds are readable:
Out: h=1 m=13
